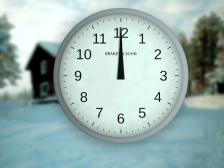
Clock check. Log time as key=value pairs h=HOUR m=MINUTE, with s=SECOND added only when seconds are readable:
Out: h=12 m=0
